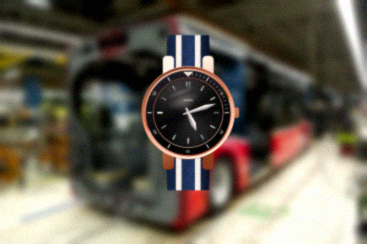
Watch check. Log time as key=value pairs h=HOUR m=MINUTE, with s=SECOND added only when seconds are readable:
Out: h=5 m=12
